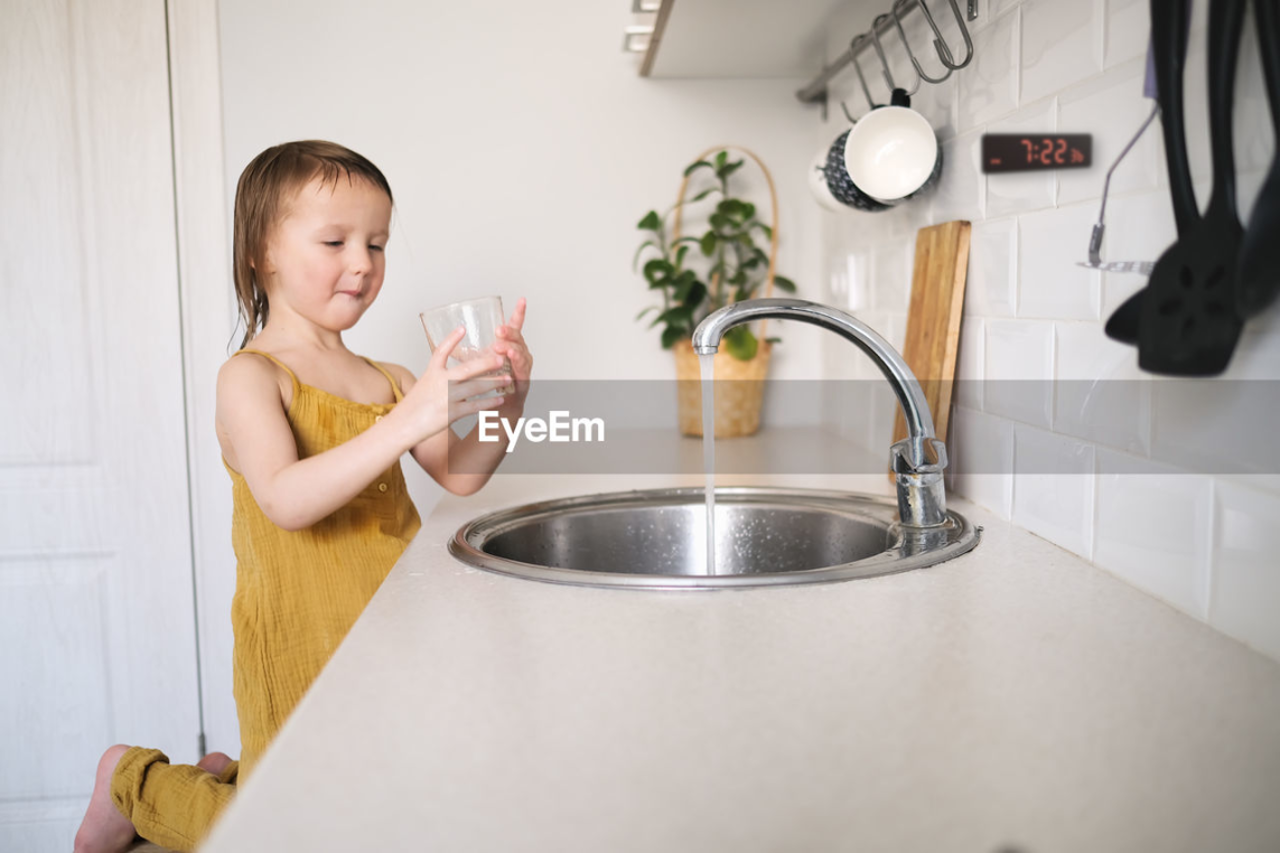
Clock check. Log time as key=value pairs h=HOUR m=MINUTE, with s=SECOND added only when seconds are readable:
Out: h=7 m=22
